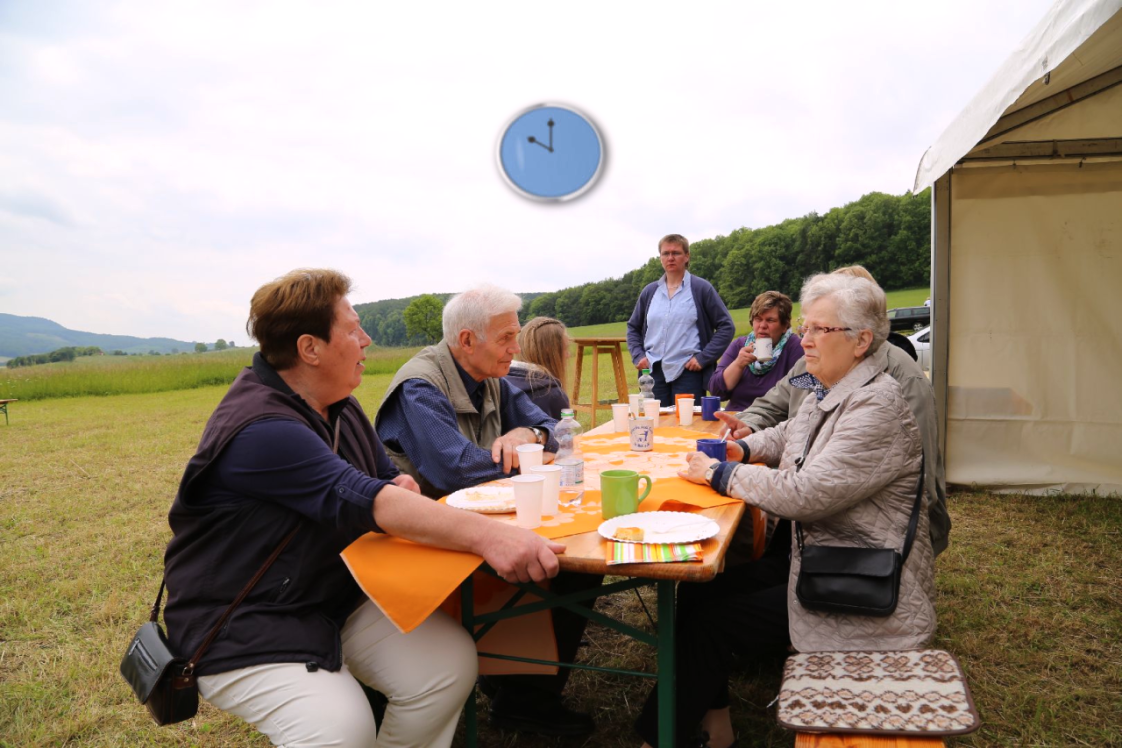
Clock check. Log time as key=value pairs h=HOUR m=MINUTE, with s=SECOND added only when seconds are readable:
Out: h=10 m=0
